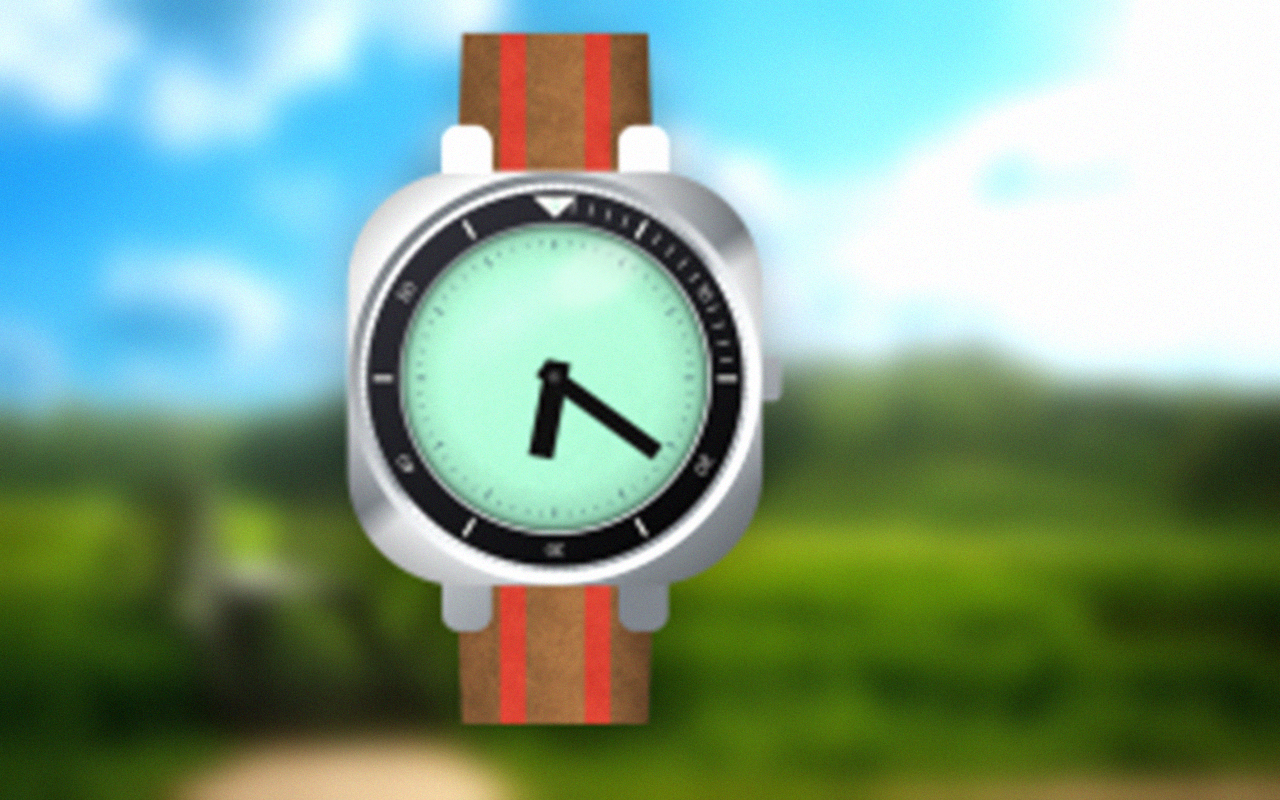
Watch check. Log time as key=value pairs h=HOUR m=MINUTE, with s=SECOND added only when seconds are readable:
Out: h=6 m=21
